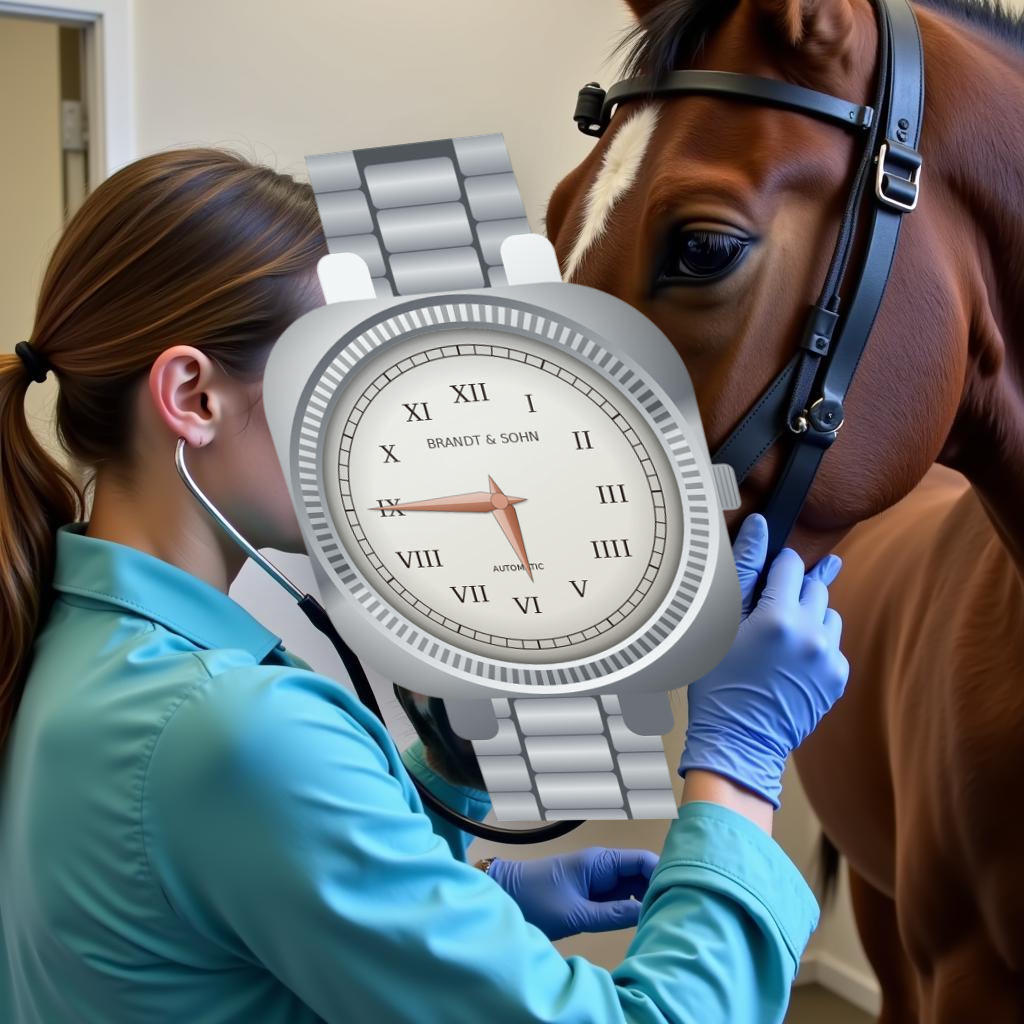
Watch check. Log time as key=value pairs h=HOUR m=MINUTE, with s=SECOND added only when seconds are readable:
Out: h=5 m=45
